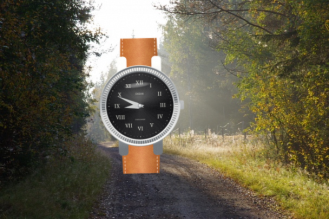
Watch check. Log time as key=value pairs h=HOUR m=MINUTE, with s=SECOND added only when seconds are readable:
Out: h=8 m=49
